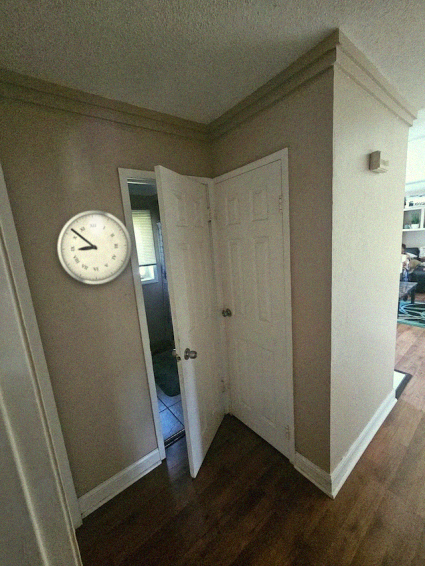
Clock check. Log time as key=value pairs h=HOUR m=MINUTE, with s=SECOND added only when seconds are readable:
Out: h=8 m=52
